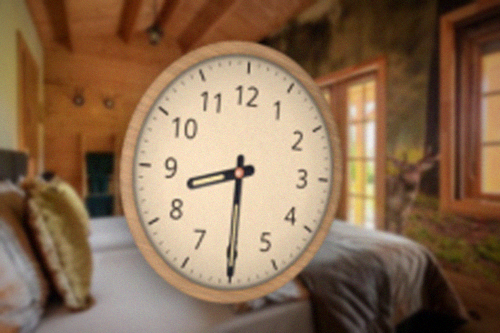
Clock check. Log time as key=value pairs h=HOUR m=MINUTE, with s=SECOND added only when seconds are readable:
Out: h=8 m=30
